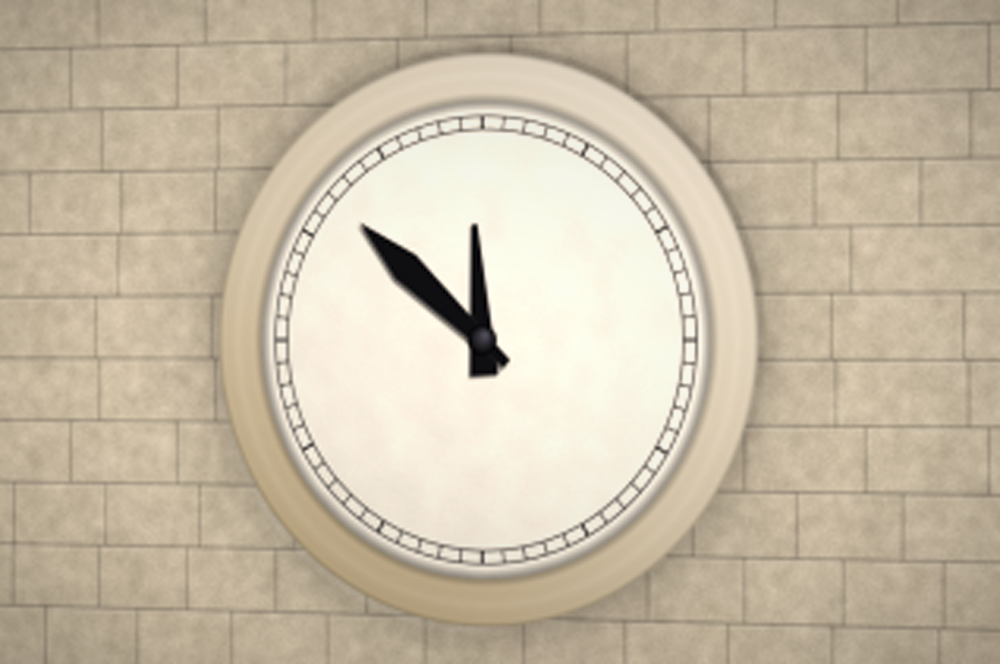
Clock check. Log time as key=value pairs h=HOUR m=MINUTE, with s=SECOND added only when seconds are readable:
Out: h=11 m=52
